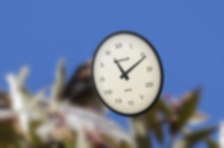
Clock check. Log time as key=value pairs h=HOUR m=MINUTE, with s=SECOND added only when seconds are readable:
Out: h=11 m=11
